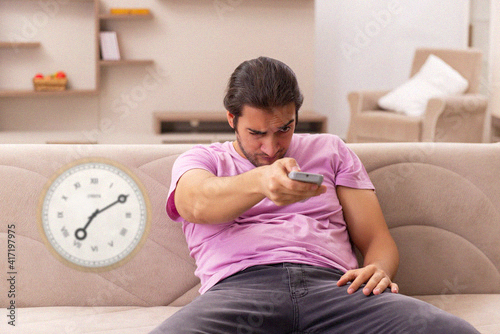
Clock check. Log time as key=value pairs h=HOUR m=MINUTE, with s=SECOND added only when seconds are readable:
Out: h=7 m=10
